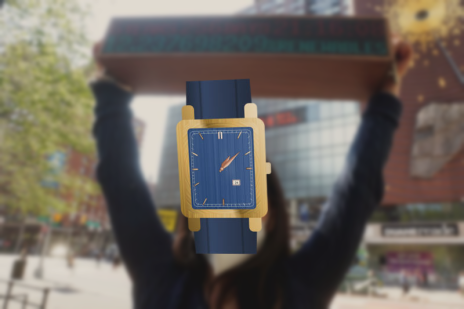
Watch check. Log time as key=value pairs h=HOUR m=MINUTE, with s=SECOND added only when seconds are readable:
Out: h=1 m=8
